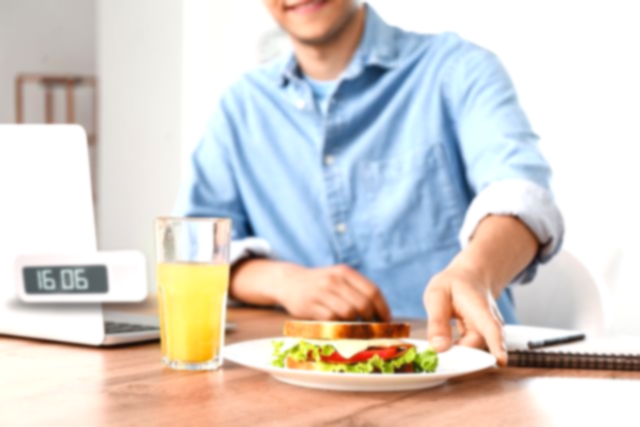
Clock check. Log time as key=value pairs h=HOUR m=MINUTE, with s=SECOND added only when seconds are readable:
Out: h=16 m=6
